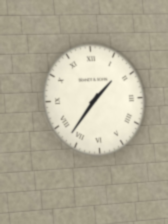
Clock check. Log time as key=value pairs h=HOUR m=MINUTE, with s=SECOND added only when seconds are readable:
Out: h=1 m=37
